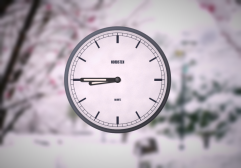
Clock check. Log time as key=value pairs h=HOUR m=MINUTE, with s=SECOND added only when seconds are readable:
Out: h=8 m=45
